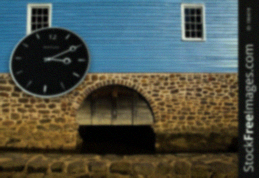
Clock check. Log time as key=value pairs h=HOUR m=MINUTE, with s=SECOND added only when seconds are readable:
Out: h=3 m=10
